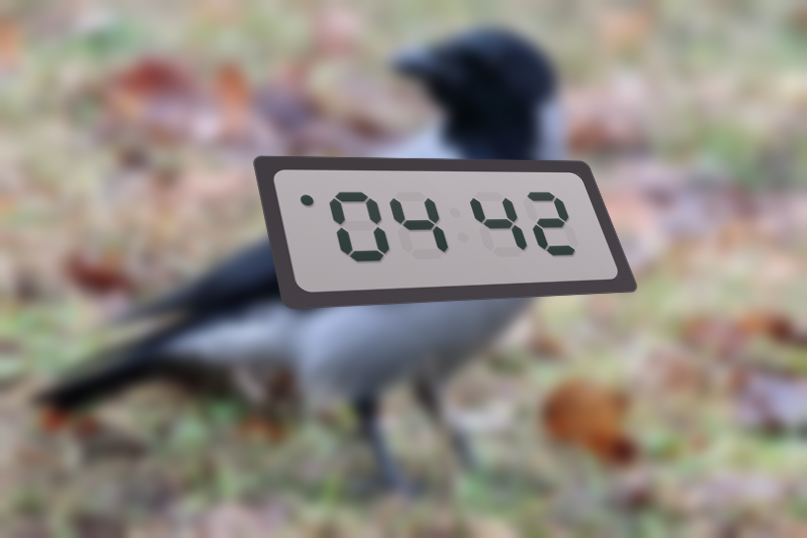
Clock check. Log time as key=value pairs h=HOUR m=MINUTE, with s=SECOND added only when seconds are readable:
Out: h=4 m=42
